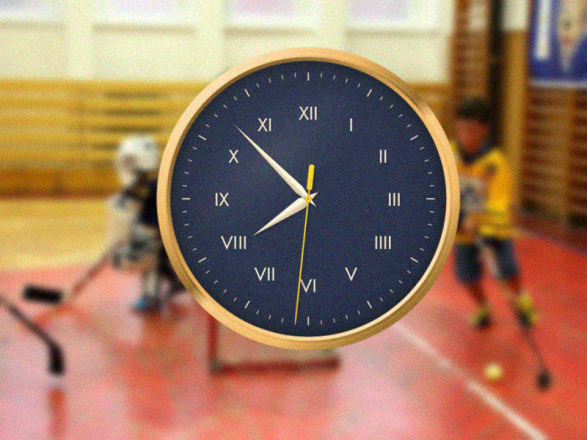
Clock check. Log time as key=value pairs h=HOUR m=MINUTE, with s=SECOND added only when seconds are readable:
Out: h=7 m=52 s=31
